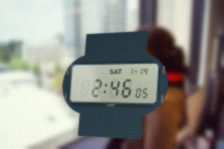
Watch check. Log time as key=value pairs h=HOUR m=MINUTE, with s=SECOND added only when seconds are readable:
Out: h=2 m=46
